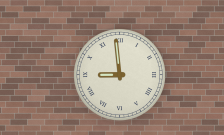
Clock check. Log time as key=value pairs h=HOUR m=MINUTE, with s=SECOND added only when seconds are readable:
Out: h=8 m=59
